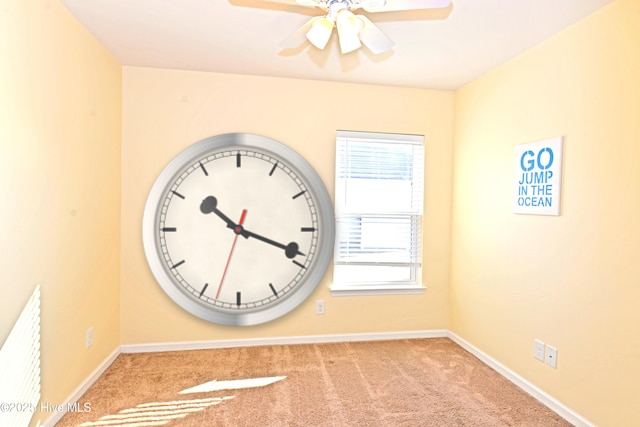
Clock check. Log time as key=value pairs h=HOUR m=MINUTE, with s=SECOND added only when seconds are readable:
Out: h=10 m=18 s=33
